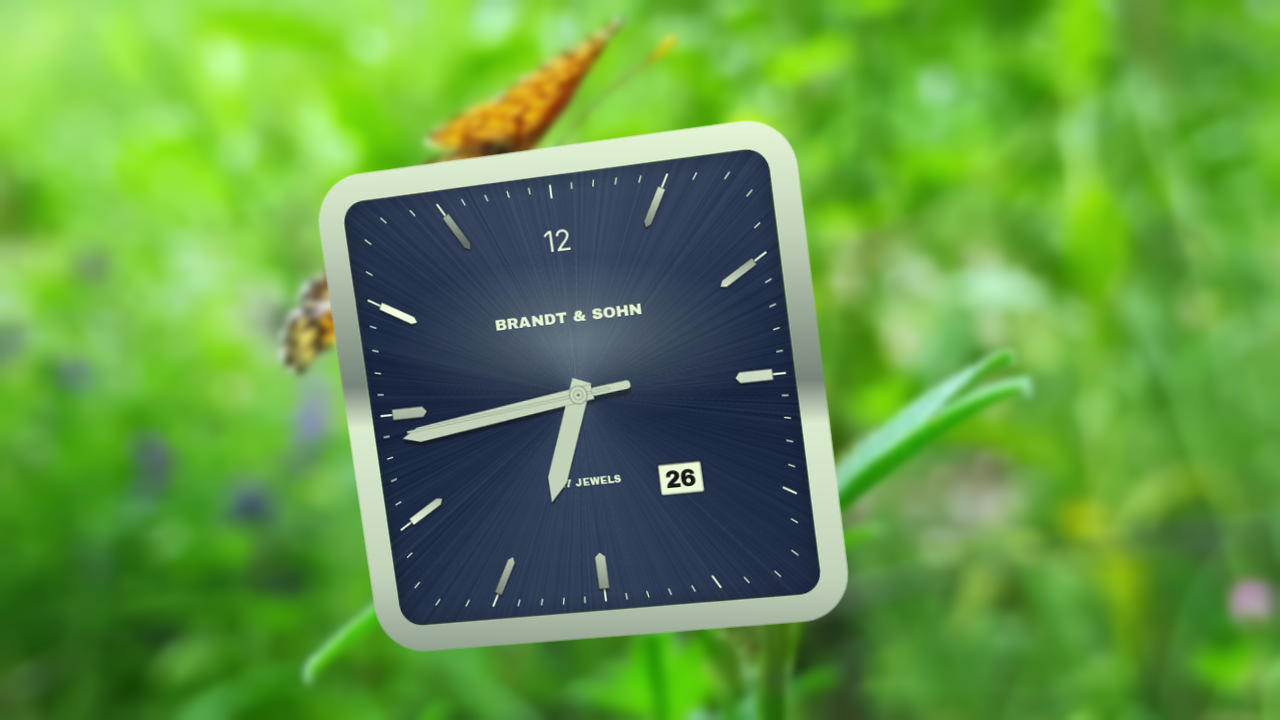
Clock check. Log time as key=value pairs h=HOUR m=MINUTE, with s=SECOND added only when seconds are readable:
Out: h=6 m=43 s=44
